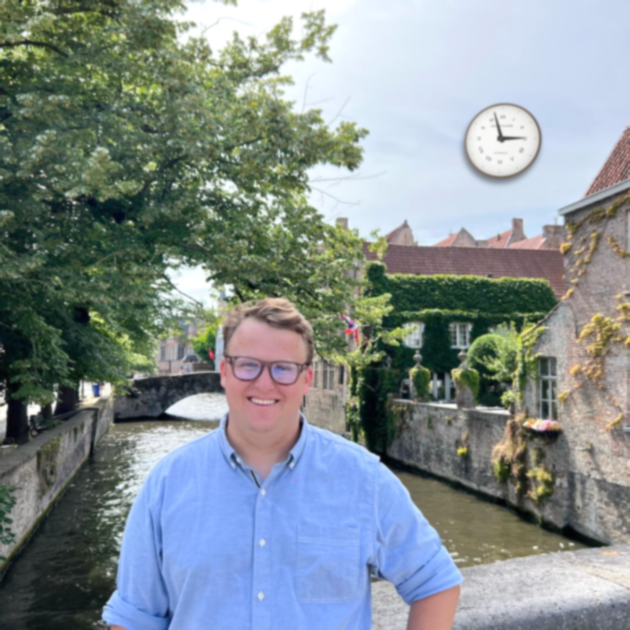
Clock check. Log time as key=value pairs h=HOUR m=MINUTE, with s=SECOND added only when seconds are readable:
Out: h=2 m=57
